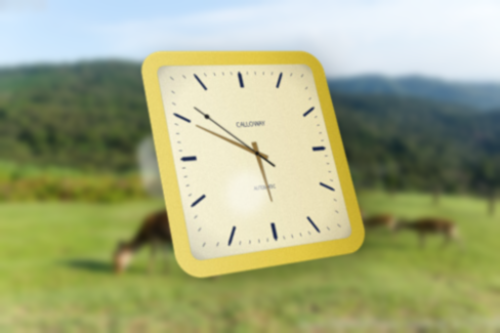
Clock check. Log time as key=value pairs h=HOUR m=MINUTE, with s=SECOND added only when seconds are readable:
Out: h=5 m=49 s=52
